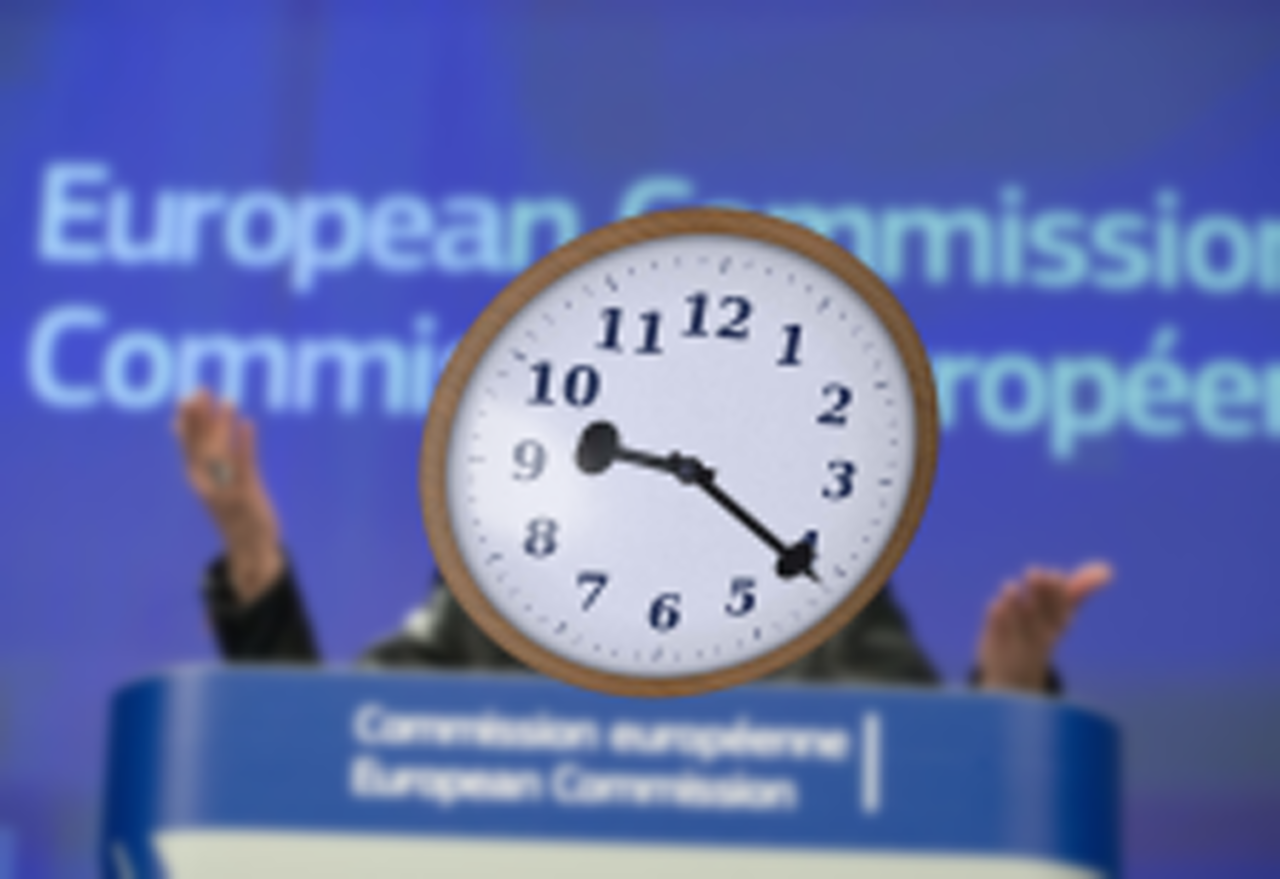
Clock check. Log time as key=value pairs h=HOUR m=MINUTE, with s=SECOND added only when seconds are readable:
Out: h=9 m=21
